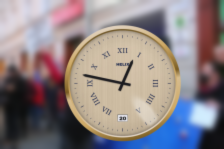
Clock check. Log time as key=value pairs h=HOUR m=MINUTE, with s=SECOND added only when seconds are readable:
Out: h=12 m=47
